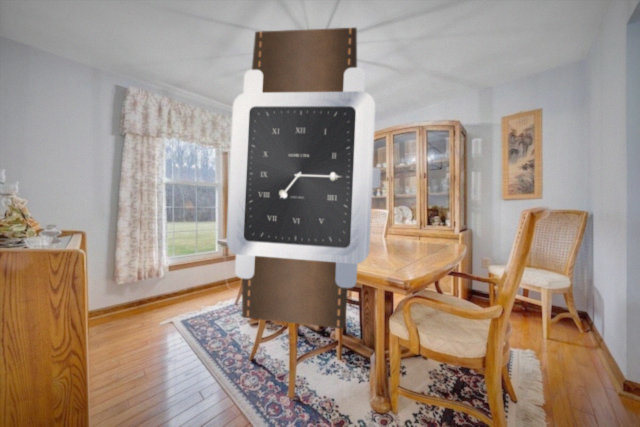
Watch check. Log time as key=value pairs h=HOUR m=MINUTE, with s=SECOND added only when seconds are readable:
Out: h=7 m=15
